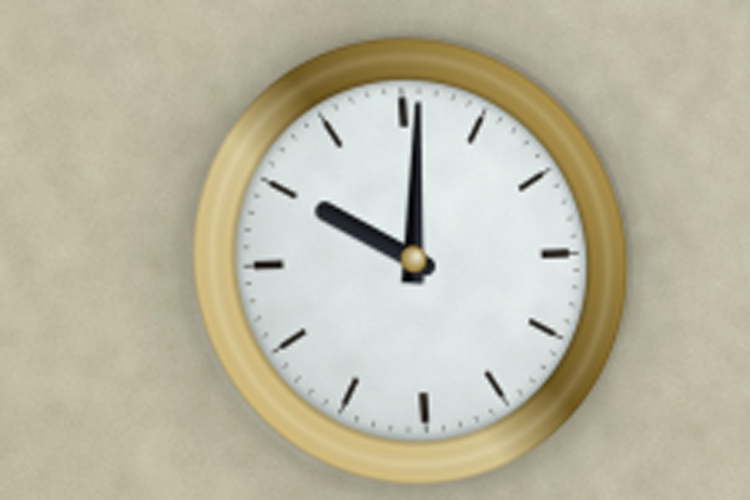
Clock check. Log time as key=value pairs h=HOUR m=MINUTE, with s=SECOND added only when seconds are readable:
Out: h=10 m=1
